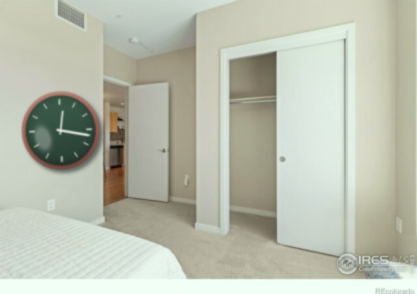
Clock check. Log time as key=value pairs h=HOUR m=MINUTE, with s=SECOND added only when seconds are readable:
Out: h=12 m=17
